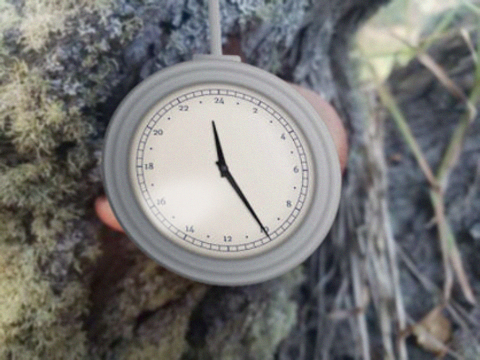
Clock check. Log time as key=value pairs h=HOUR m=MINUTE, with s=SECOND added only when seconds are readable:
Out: h=23 m=25
